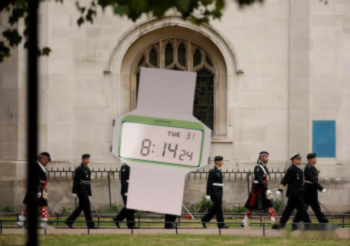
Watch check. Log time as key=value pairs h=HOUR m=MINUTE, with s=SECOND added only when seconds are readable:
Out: h=8 m=14 s=24
